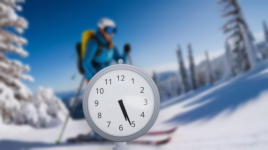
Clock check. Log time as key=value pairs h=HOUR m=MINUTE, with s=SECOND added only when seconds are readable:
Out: h=5 m=26
